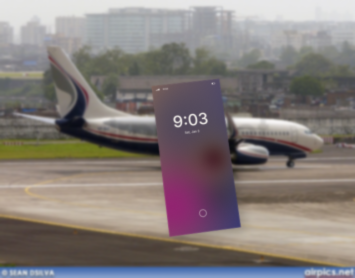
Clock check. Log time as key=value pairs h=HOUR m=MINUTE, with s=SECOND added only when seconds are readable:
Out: h=9 m=3
